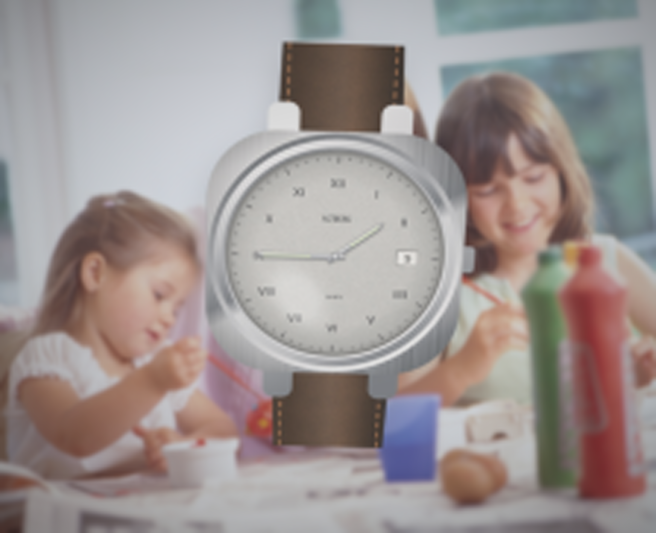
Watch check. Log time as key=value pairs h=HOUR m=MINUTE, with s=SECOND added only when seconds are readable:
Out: h=1 m=45
